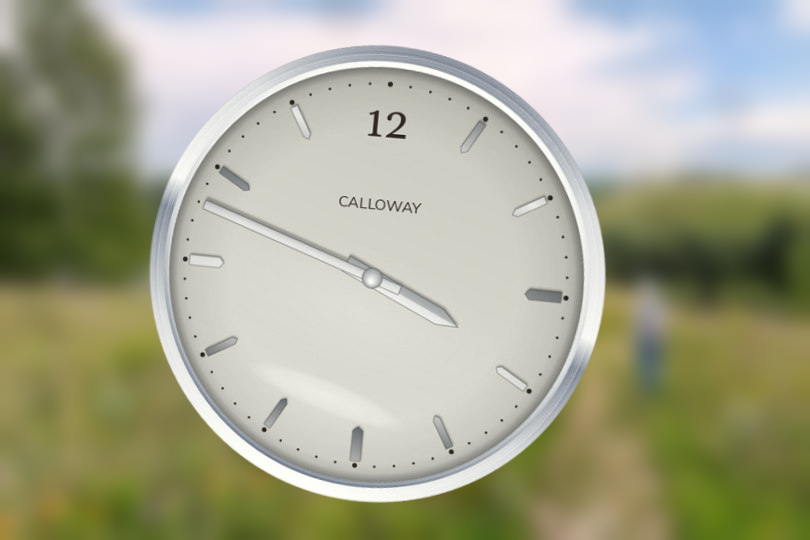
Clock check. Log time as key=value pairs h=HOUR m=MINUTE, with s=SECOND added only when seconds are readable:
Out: h=3 m=48
